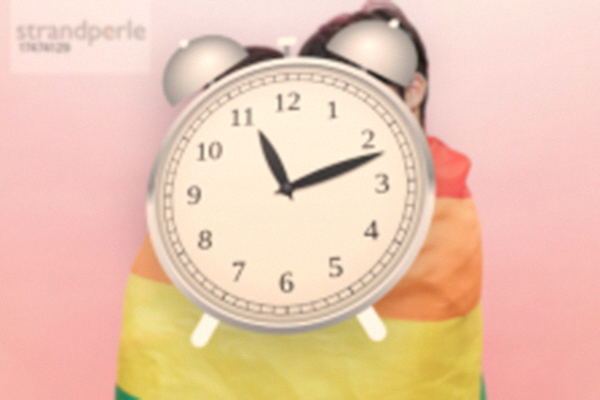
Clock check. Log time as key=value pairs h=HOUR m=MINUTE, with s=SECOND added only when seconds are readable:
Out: h=11 m=12
